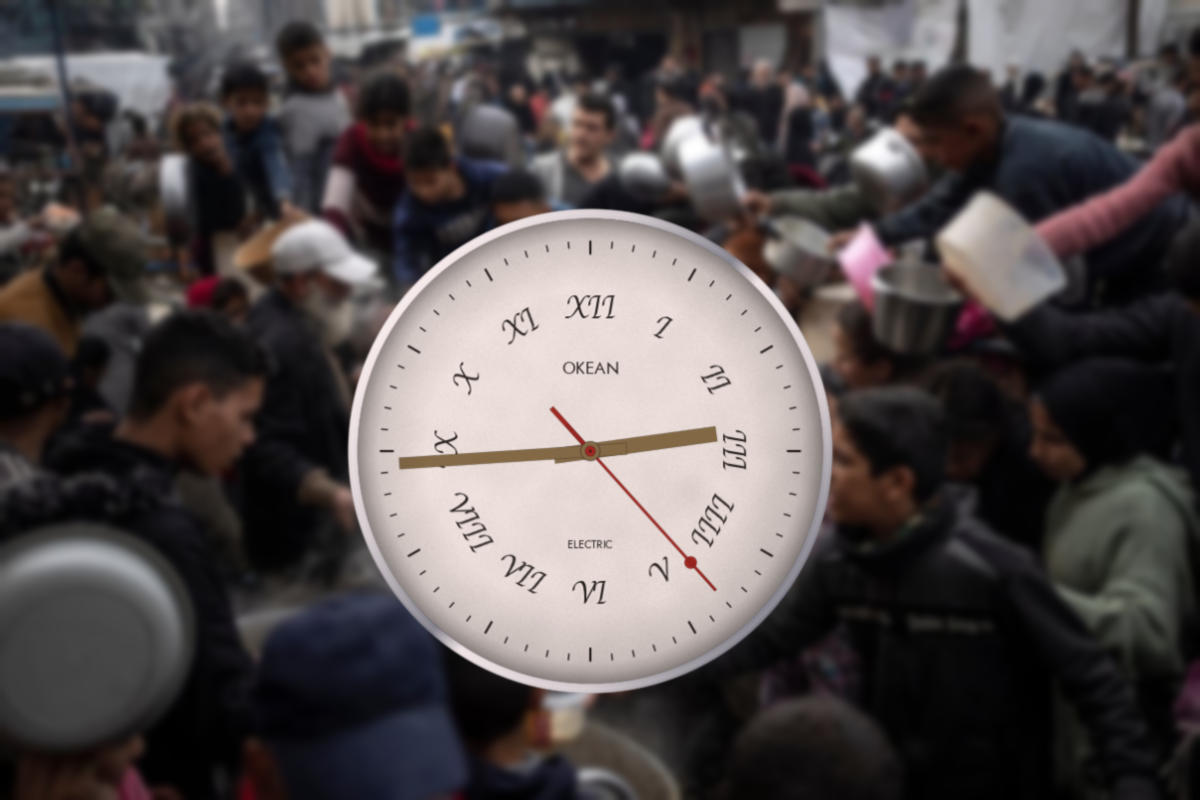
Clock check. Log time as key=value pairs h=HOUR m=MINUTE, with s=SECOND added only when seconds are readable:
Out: h=2 m=44 s=23
